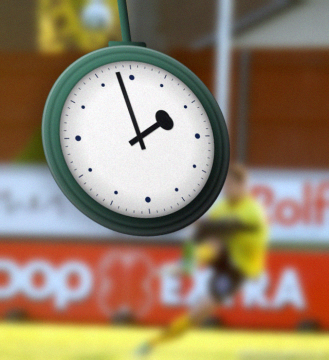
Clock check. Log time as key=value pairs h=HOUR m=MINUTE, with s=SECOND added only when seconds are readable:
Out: h=1 m=58
